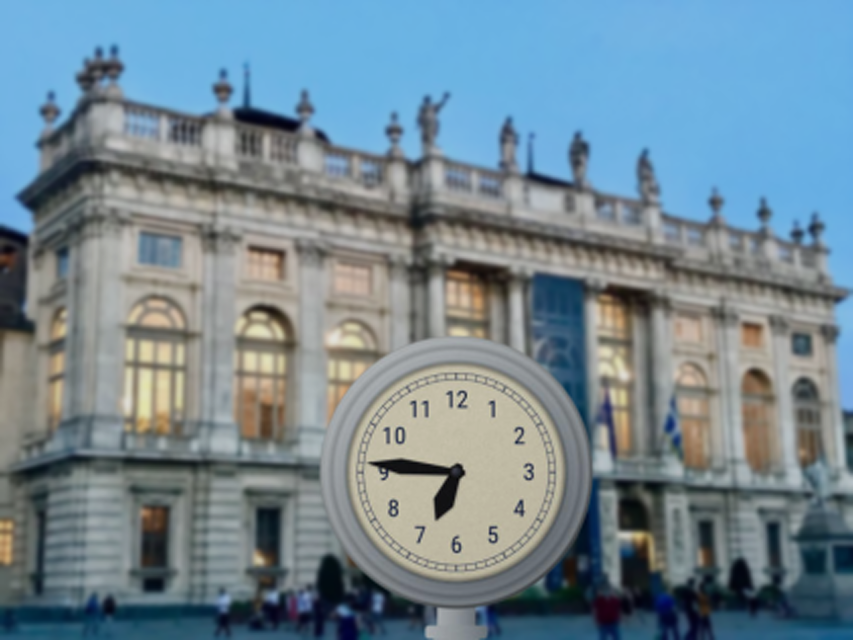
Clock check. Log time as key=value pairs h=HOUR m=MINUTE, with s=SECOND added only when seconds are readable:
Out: h=6 m=46
